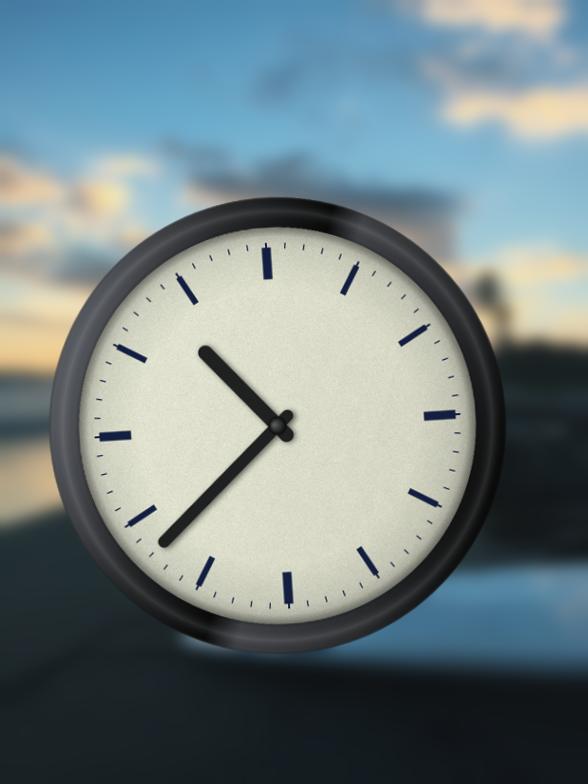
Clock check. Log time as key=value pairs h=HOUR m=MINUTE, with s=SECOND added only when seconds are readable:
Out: h=10 m=38
